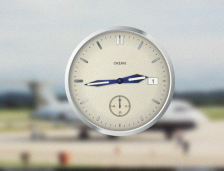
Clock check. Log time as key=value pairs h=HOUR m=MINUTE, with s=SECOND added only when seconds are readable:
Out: h=2 m=44
